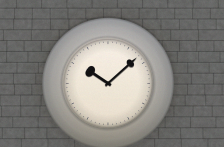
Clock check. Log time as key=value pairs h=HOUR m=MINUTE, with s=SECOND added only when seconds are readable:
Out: h=10 m=8
